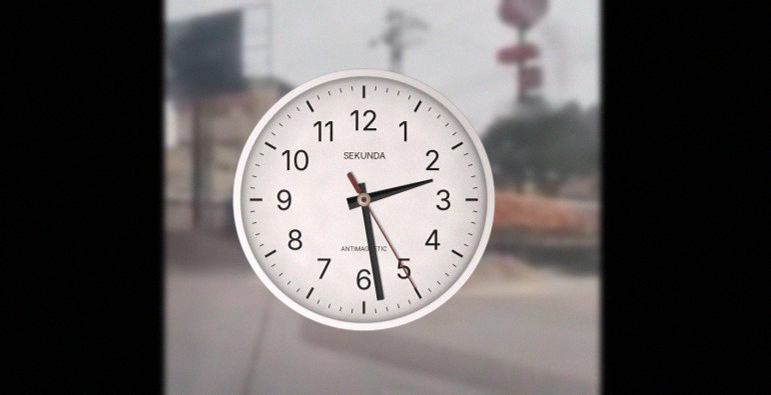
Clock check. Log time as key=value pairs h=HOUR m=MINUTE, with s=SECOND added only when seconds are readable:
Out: h=2 m=28 s=25
